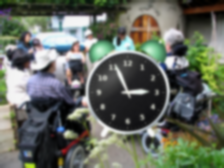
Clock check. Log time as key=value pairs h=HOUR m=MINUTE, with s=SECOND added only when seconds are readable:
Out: h=2 m=56
